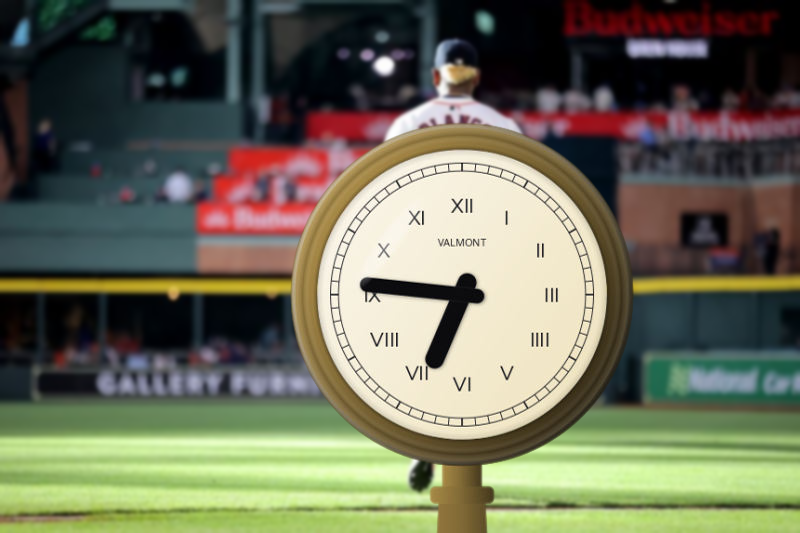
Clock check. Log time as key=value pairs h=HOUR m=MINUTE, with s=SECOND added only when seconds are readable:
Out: h=6 m=46
